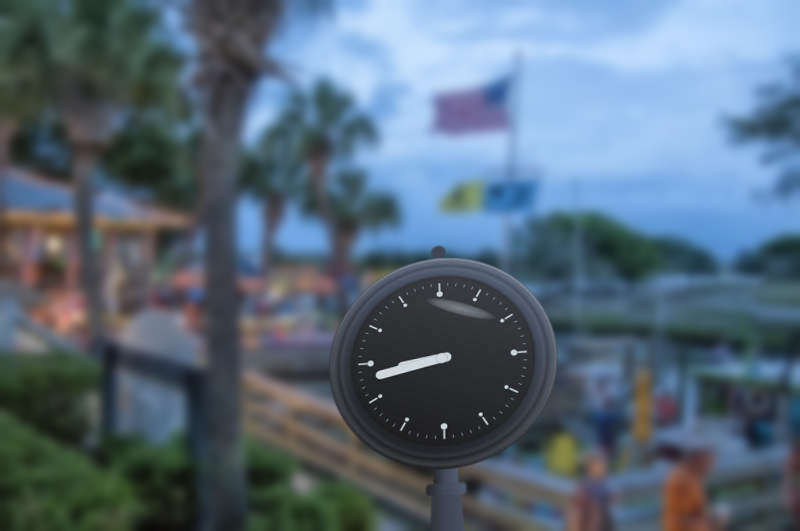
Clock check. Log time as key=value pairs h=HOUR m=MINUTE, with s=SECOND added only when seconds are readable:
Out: h=8 m=43
